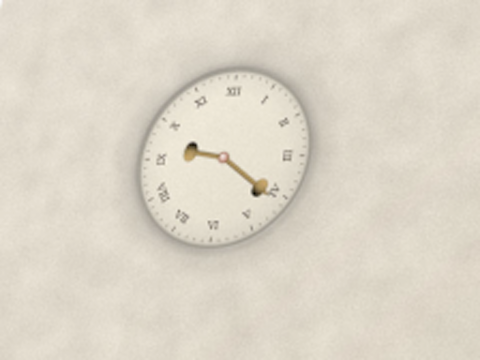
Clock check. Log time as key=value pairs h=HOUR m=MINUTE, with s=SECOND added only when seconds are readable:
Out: h=9 m=21
